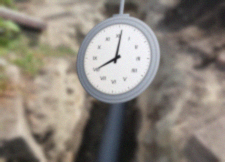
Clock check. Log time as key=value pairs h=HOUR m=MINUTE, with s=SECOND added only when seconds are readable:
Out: h=8 m=1
